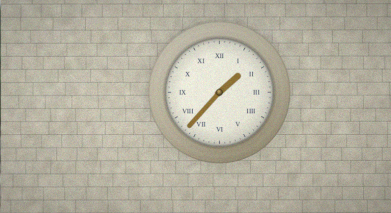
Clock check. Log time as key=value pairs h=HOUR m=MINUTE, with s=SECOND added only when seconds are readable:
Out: h=1 m=37
